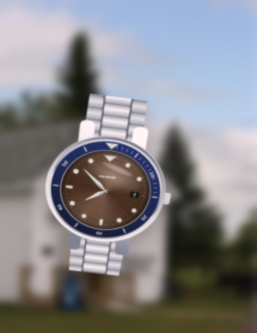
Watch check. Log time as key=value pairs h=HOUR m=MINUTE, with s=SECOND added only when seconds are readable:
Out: h=7 m=52
